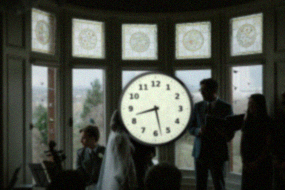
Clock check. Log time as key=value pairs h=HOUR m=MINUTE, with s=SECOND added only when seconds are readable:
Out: h=8 m=28
